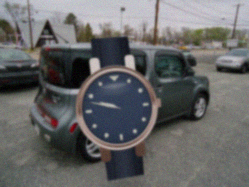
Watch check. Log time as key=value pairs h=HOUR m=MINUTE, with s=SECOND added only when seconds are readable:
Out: h=9 m=48
